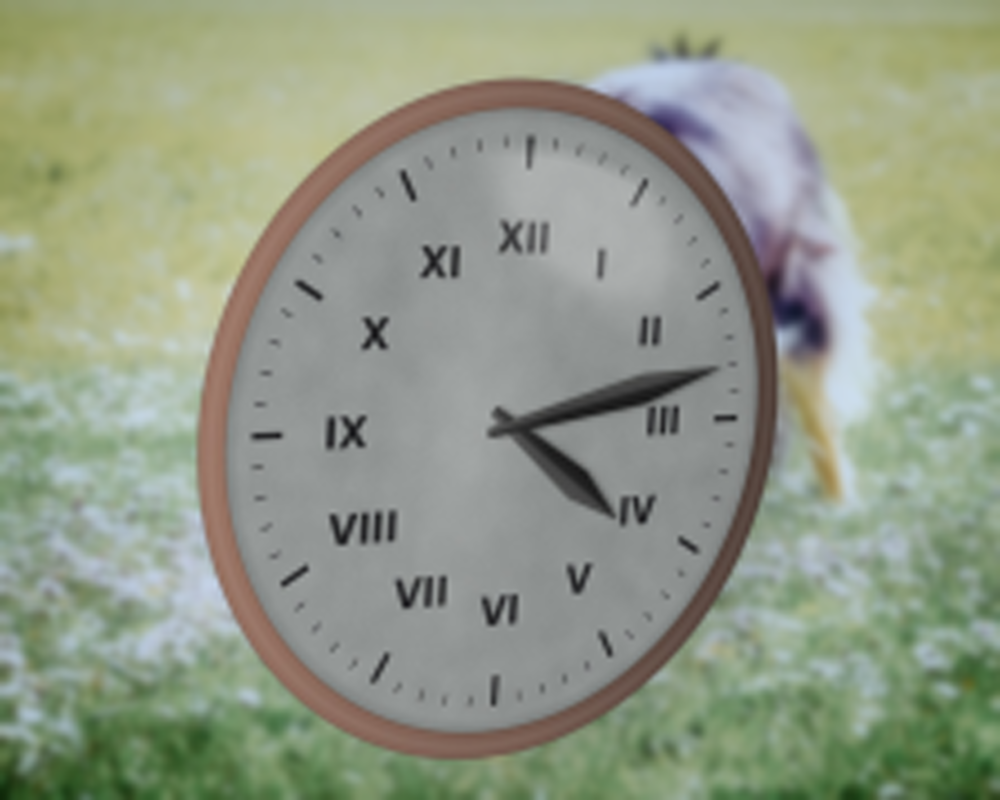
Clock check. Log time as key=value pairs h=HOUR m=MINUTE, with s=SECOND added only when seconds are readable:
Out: h=4 m=13
